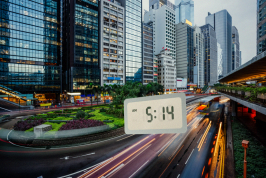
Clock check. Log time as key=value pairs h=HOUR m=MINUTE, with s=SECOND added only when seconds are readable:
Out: h=5 m=14
